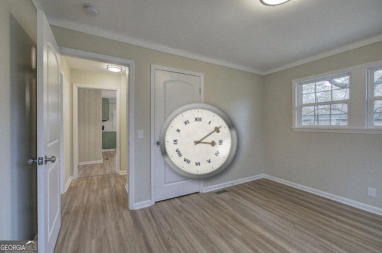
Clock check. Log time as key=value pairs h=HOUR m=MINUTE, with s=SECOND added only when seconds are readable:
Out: h=3 m=9
